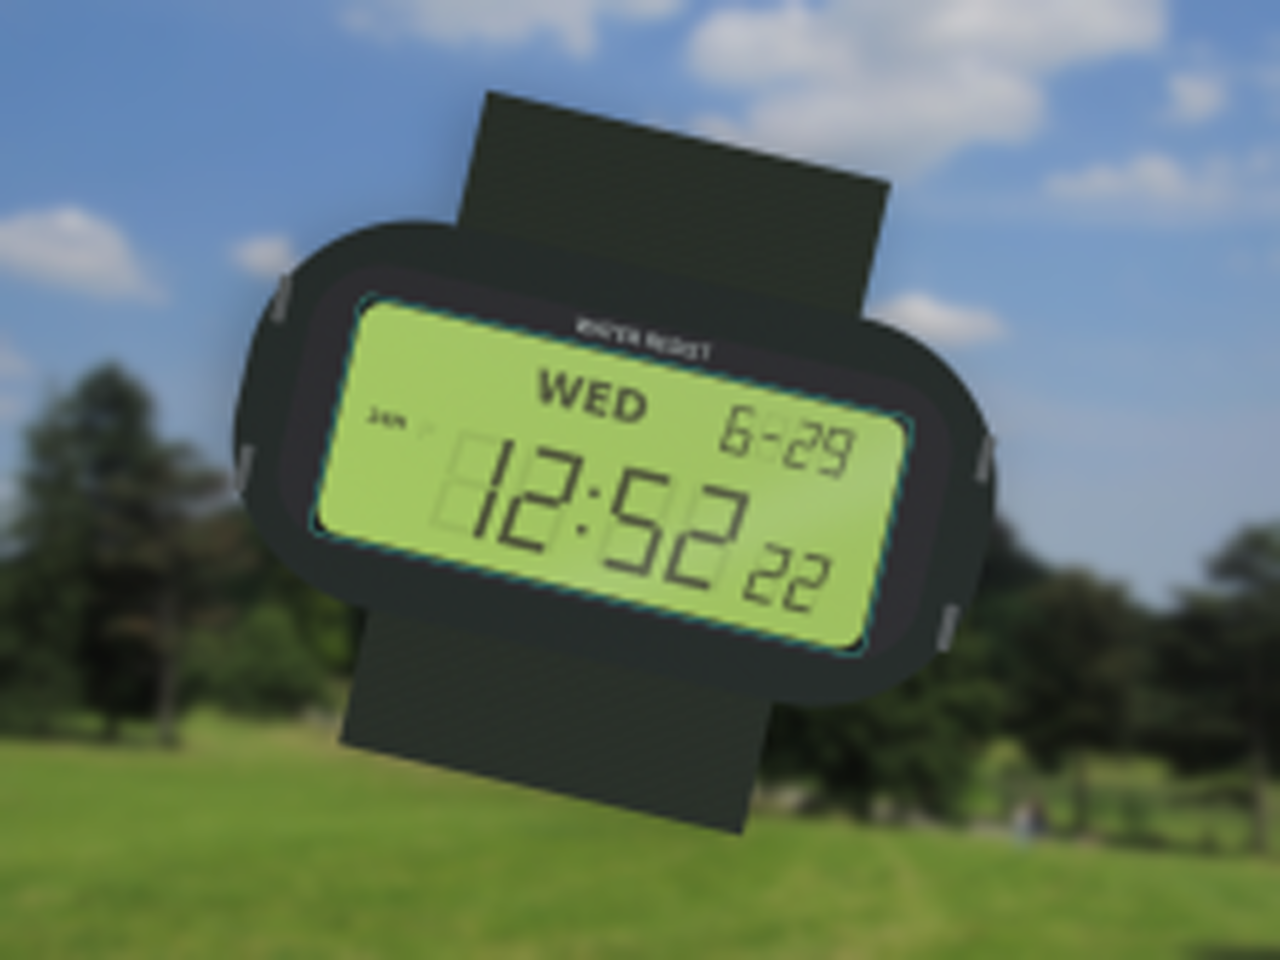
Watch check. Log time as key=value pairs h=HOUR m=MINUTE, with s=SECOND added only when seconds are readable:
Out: h=12 m=52 s=22
